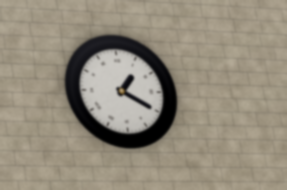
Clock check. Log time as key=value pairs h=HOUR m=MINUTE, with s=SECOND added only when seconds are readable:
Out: h=1 m=20
